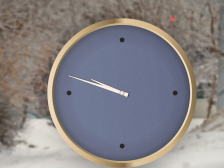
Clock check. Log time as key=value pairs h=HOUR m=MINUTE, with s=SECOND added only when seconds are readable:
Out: h=9 m=48
